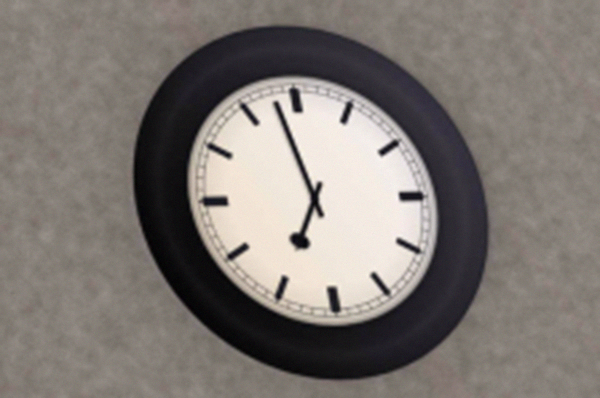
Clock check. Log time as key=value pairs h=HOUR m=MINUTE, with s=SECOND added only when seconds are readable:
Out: h=6 m=58
